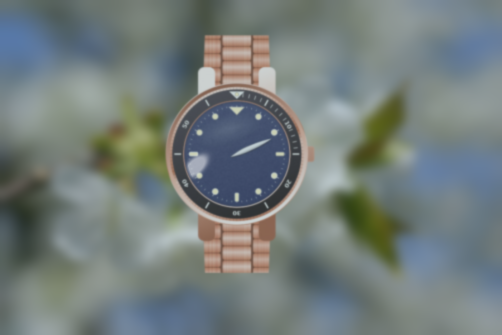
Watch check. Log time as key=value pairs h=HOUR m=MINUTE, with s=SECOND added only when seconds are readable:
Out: h=2 m=11
